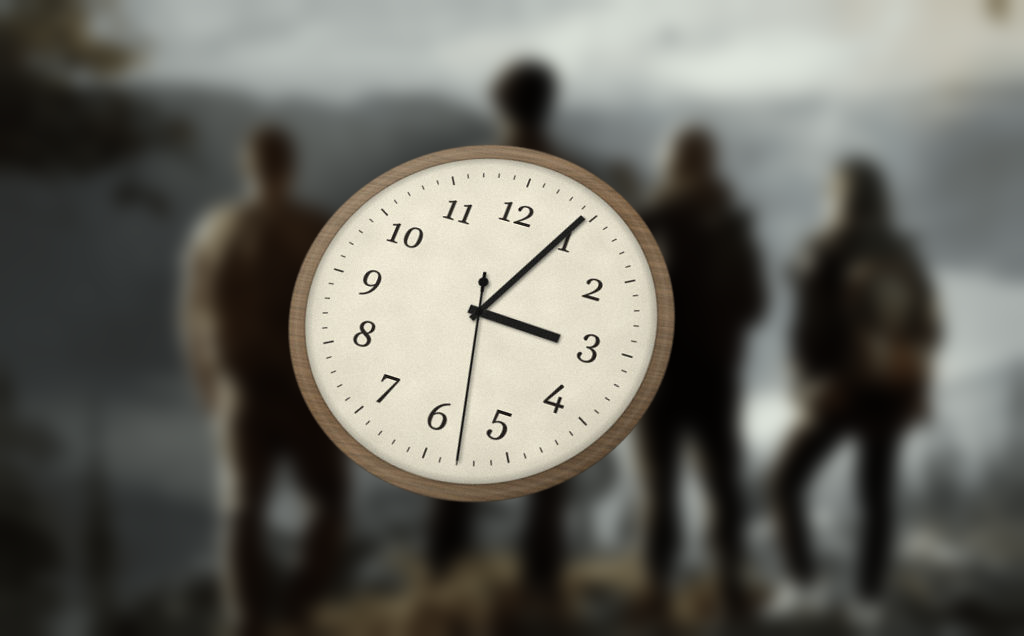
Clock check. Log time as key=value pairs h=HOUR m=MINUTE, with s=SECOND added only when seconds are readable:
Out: h=3 m=4 s=28
